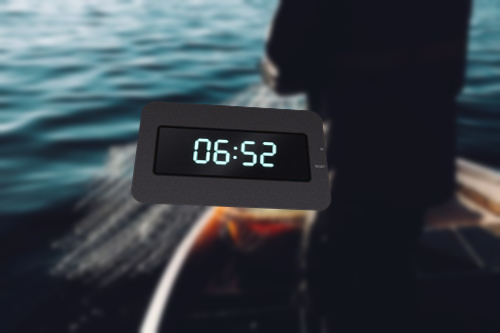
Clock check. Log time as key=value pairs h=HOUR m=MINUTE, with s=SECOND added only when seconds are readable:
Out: h=6 m=52
